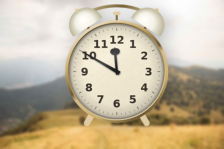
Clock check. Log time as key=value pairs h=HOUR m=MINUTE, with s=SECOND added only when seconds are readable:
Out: h=11 m=50
